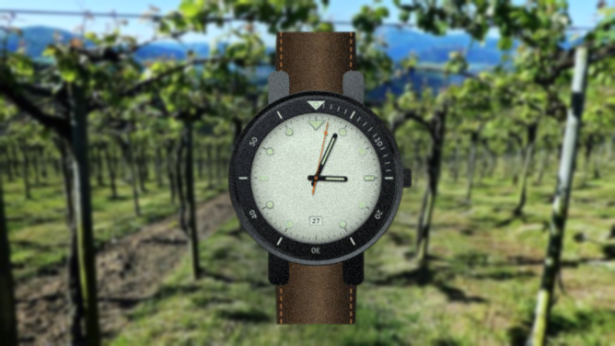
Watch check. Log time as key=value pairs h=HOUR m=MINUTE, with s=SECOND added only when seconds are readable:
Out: h=3 m=4 s=2
